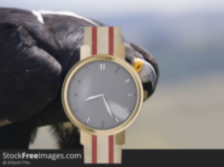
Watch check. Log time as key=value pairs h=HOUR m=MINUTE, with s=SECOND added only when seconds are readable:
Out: h=8 m=26
